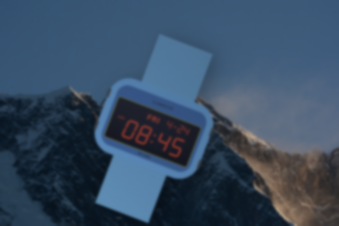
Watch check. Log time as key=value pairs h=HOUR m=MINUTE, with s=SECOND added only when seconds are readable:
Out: h=8 m=45
